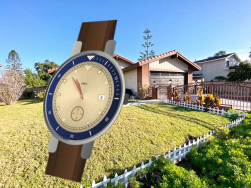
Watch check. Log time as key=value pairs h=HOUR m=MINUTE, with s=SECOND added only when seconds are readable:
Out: h=10 m=53
